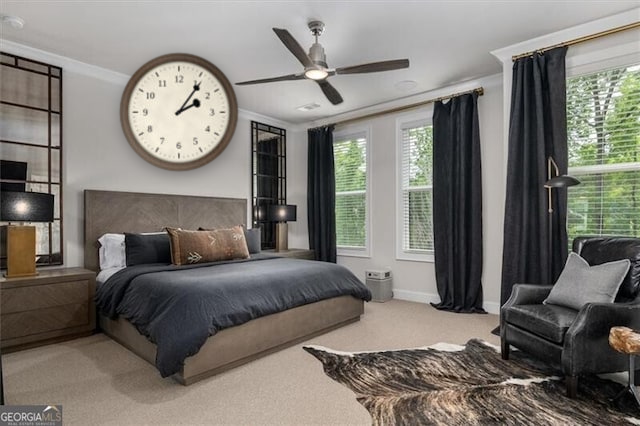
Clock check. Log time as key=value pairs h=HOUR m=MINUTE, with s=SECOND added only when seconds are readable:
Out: h=2 m=6
